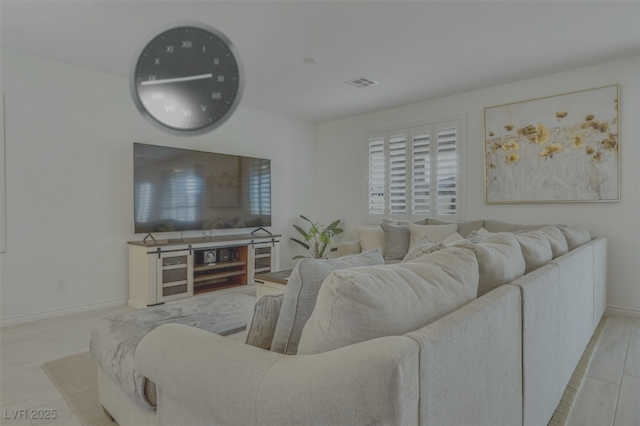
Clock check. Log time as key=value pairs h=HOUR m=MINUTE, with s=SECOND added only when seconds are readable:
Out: h=2 m=44
